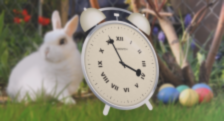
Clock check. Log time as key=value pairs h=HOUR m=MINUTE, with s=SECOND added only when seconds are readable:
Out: h=3 m=56
